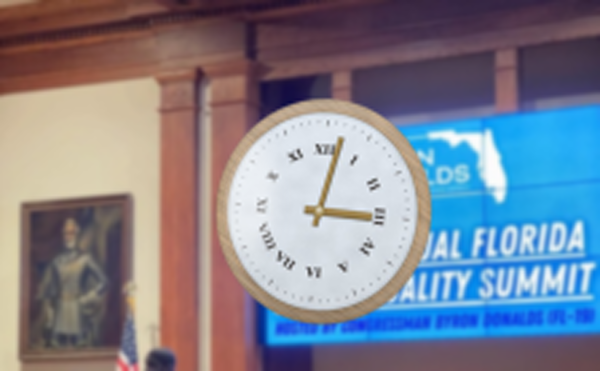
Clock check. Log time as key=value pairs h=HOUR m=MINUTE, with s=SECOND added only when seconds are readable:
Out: h=3 m=2
